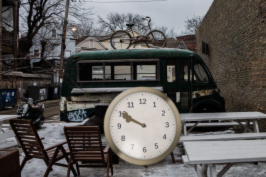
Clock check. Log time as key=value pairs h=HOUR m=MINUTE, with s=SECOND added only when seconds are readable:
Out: h=9 m=50
